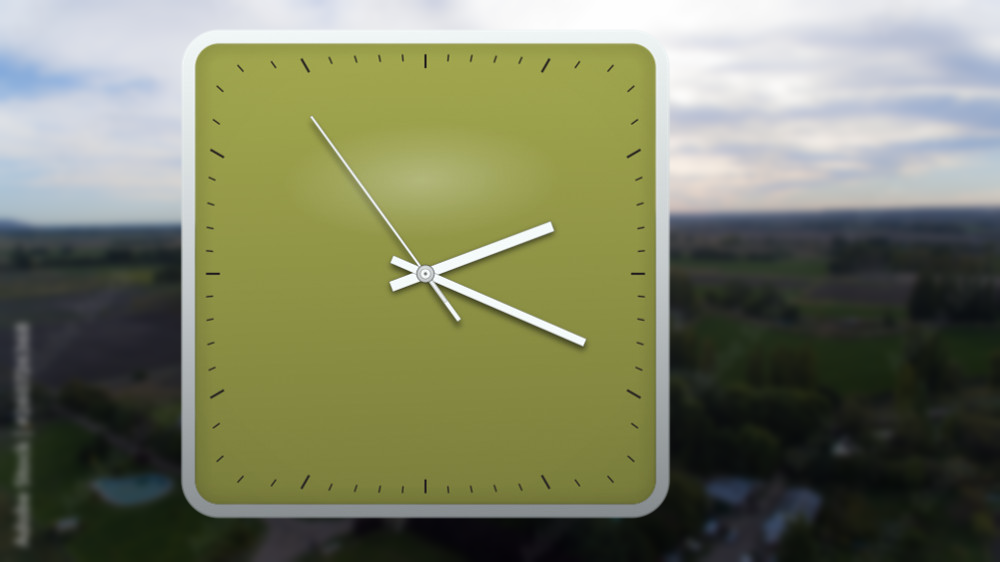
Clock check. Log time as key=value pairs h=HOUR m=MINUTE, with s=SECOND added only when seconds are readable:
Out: h=2 m=18 s=54
